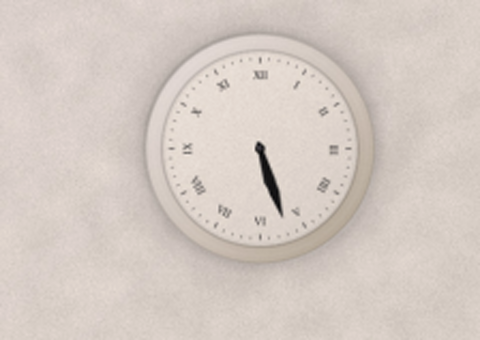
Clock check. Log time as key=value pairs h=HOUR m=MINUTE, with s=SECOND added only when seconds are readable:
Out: h=5 m=27
